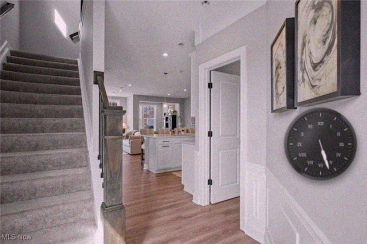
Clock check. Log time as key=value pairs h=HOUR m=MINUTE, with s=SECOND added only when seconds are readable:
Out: h=5 m=27
